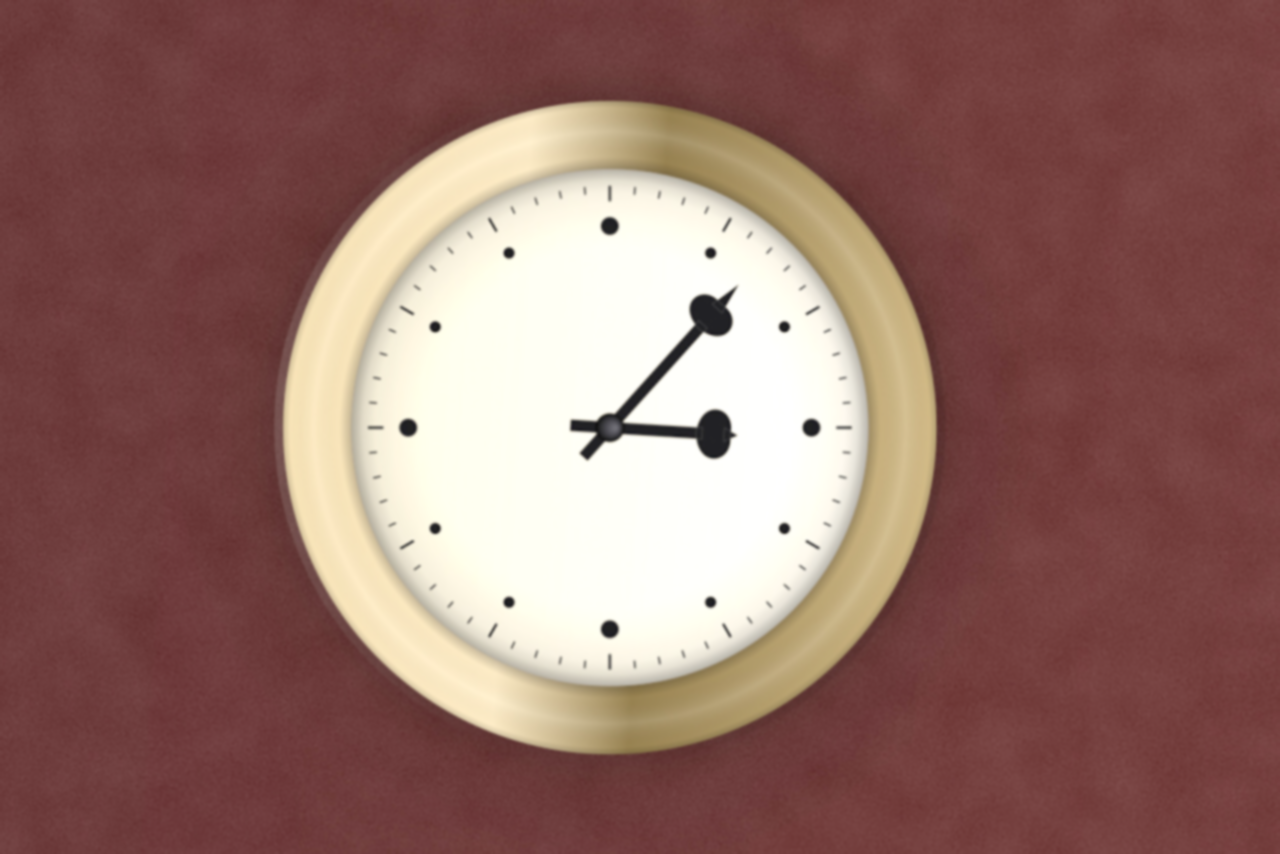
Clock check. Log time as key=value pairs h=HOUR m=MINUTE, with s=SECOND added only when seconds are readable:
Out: h=3 m=7
